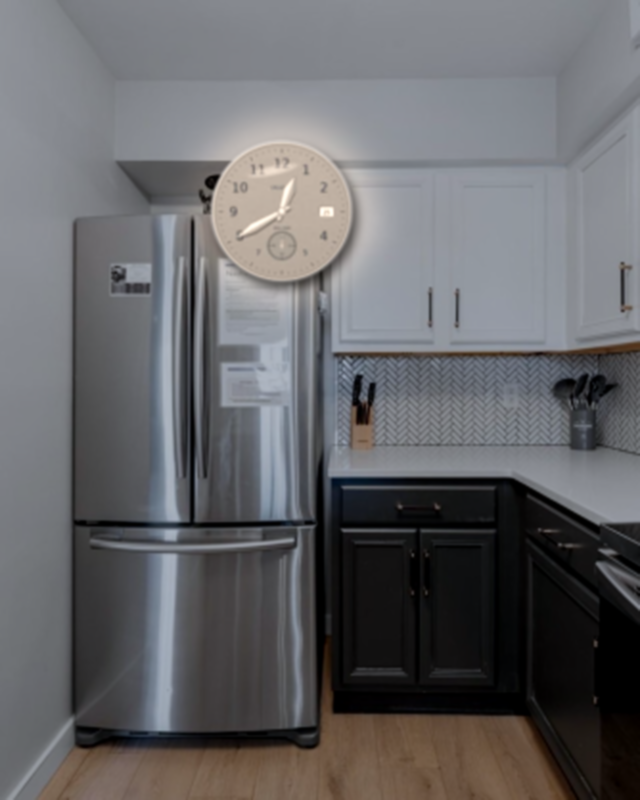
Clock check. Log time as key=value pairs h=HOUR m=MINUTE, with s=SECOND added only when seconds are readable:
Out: h=12 m=40
